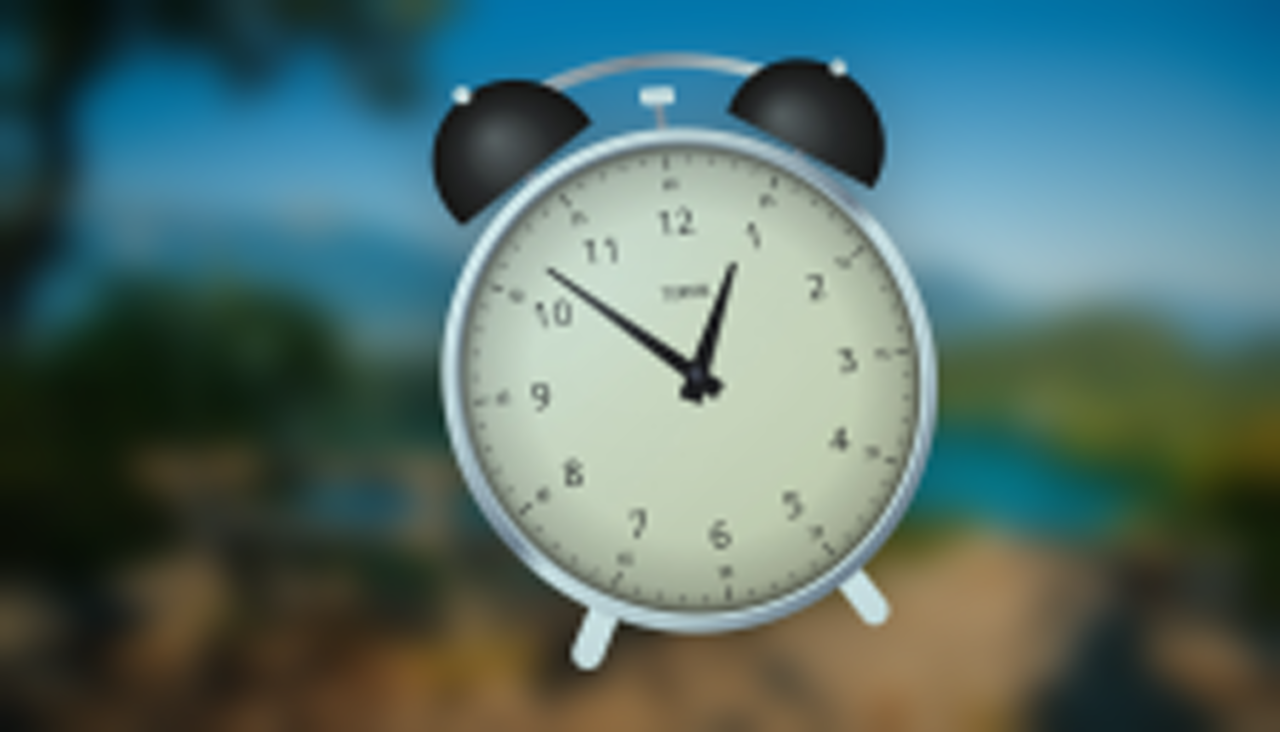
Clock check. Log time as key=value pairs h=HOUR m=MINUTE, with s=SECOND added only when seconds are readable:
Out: h=12 m=52
